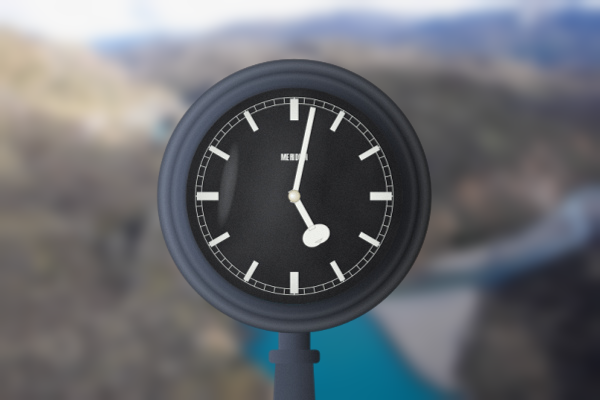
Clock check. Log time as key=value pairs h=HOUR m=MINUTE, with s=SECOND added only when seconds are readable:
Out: h=5 m=2
